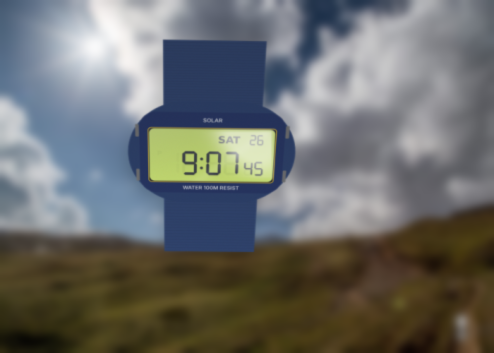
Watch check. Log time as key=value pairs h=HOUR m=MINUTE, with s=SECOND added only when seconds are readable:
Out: h=9 m=7 s=45
